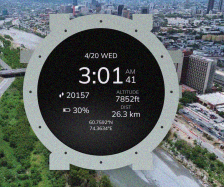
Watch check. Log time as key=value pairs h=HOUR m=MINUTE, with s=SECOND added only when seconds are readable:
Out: h=3 m=1 s=41
